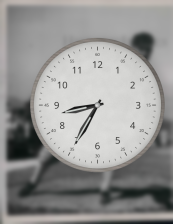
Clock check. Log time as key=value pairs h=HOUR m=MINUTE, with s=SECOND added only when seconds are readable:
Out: h=8 m=35
